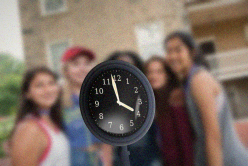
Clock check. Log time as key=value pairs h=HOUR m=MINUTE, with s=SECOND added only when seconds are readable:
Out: h=3 m=58
